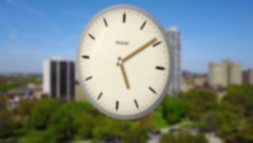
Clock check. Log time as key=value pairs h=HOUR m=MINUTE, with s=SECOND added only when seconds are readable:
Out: h=5 m=9
